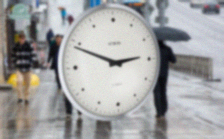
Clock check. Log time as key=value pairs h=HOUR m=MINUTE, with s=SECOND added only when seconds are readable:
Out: h=2 m=49
